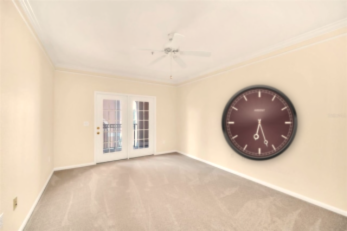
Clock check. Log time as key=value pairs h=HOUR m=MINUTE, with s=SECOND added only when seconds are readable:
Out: h=6 m=27
